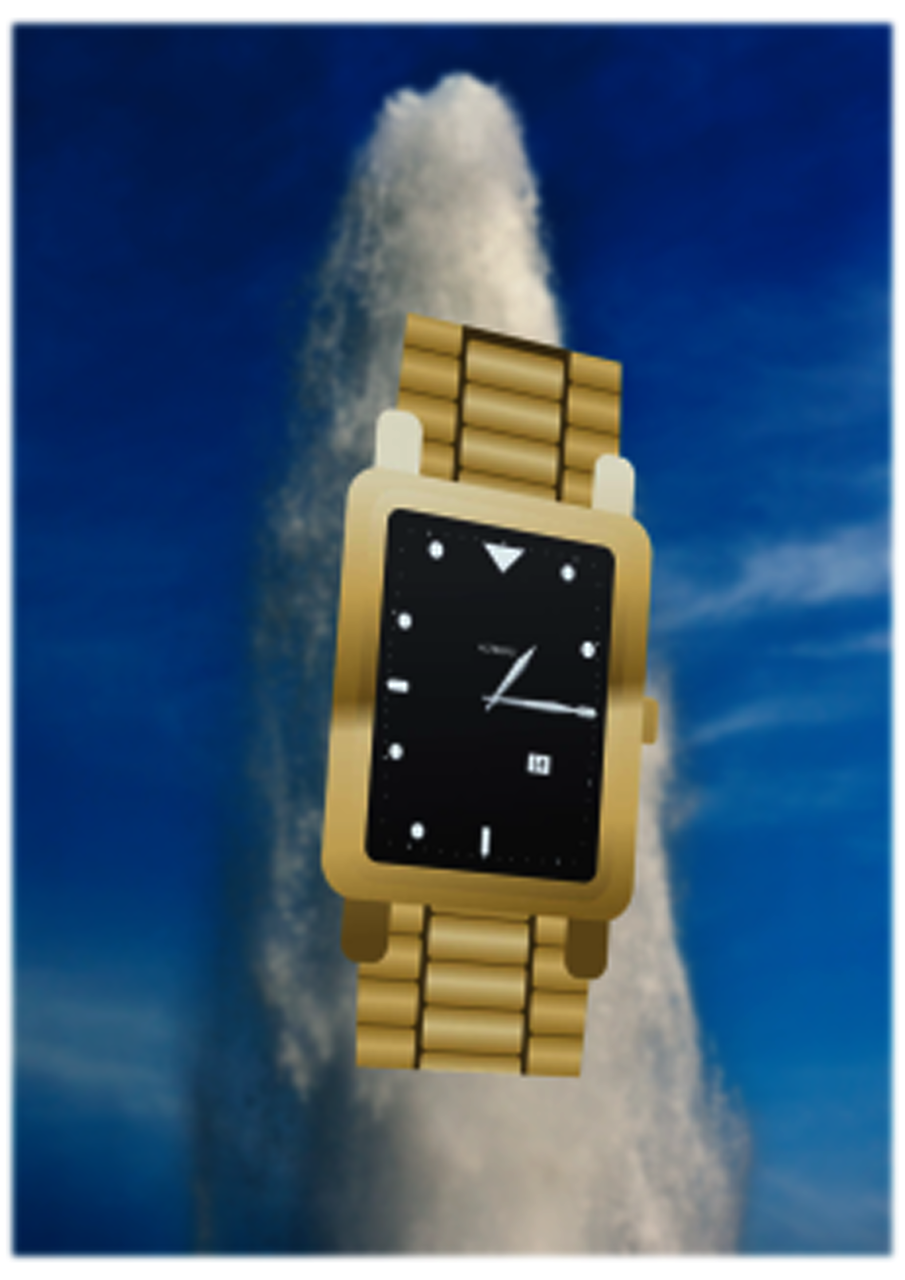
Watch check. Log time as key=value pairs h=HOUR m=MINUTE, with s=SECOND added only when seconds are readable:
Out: h=1 m=15
